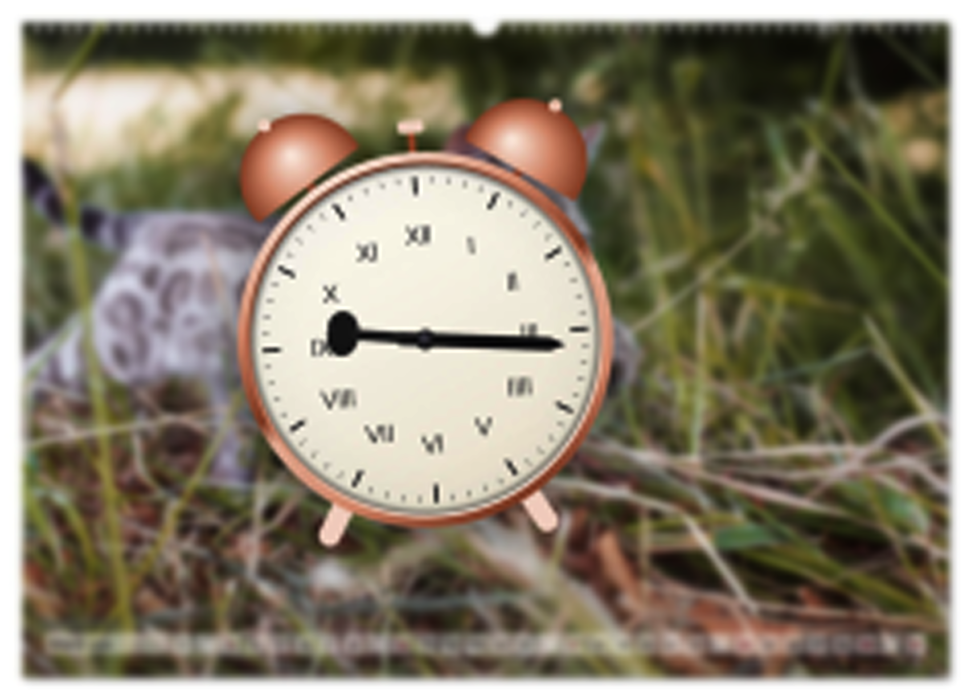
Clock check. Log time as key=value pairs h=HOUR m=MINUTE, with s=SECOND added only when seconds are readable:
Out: h=9 m=16
